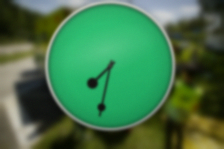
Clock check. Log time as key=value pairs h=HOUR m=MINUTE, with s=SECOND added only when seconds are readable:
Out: h=7 m=32
